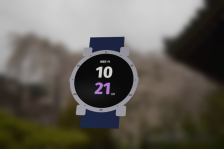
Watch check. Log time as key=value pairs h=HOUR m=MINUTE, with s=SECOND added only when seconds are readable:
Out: h=10 m=21
